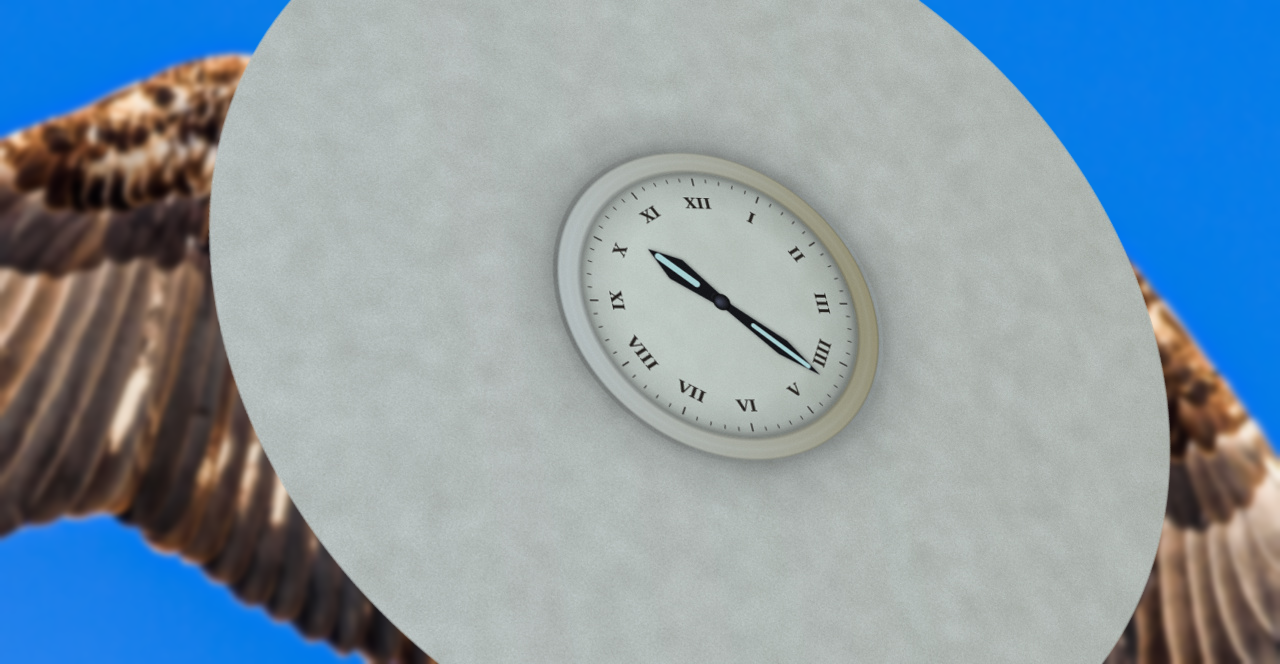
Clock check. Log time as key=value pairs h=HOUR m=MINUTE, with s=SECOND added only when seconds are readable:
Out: h=10 m=22
